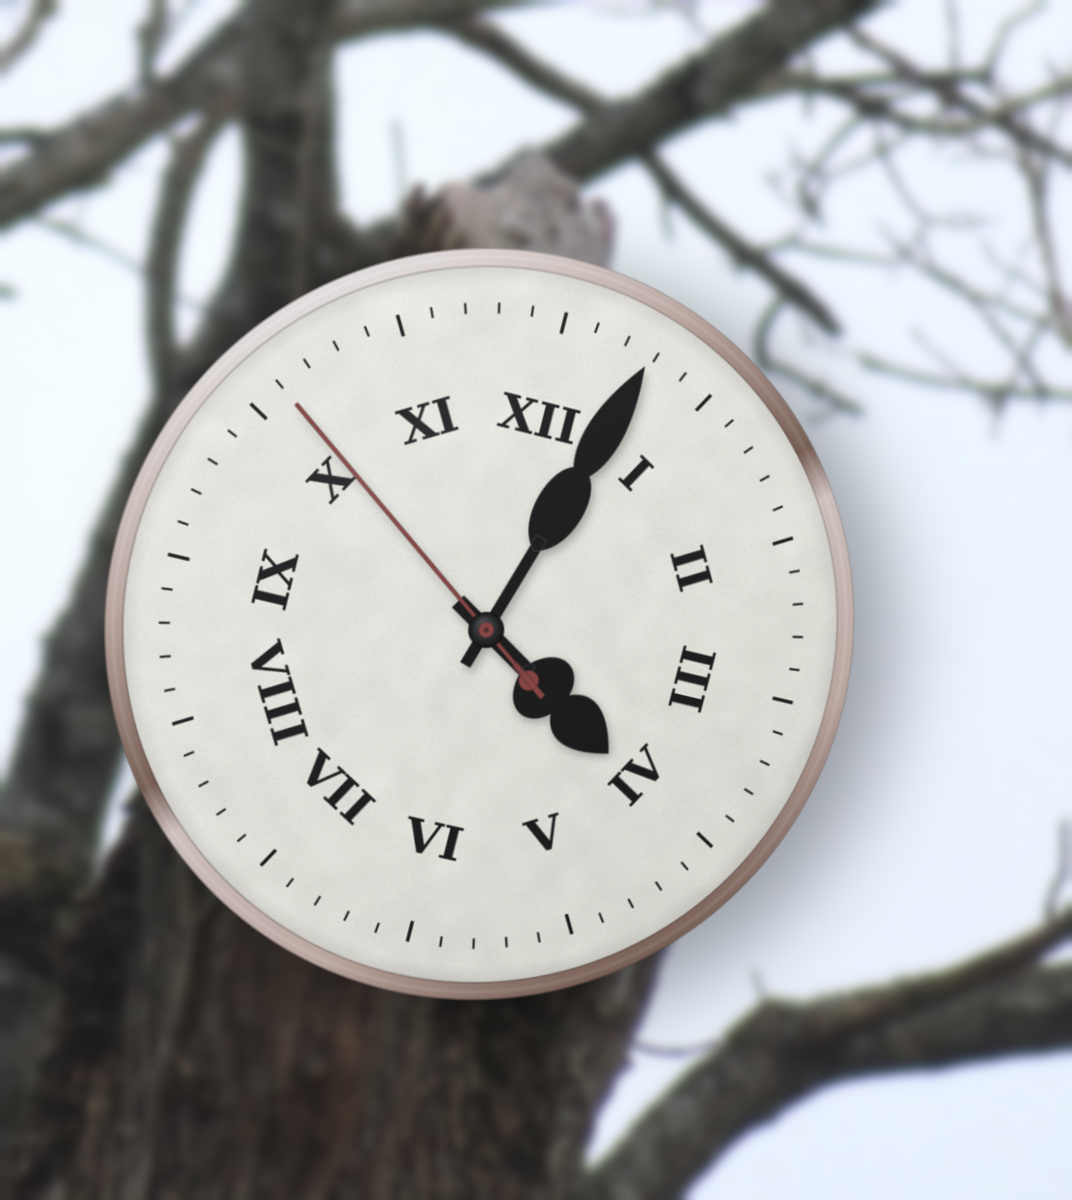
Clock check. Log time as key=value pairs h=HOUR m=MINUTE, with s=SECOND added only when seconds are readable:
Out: h=4 m=2 s=51
